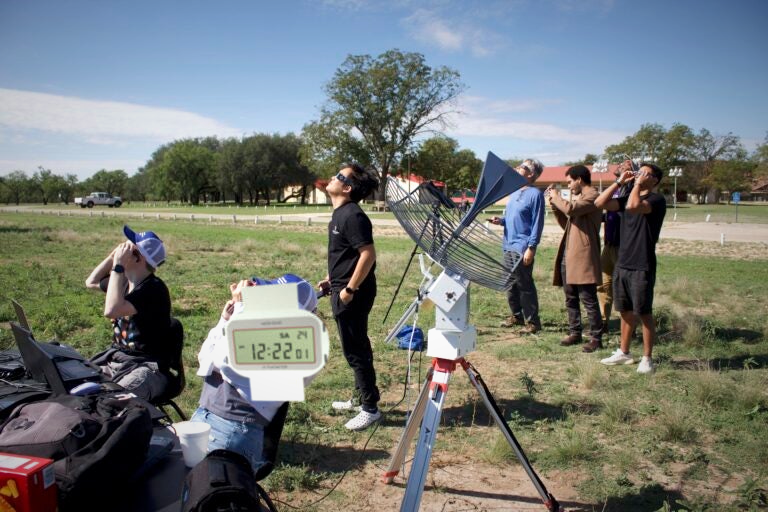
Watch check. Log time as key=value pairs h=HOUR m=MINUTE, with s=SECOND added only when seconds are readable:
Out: h=12 m=22
